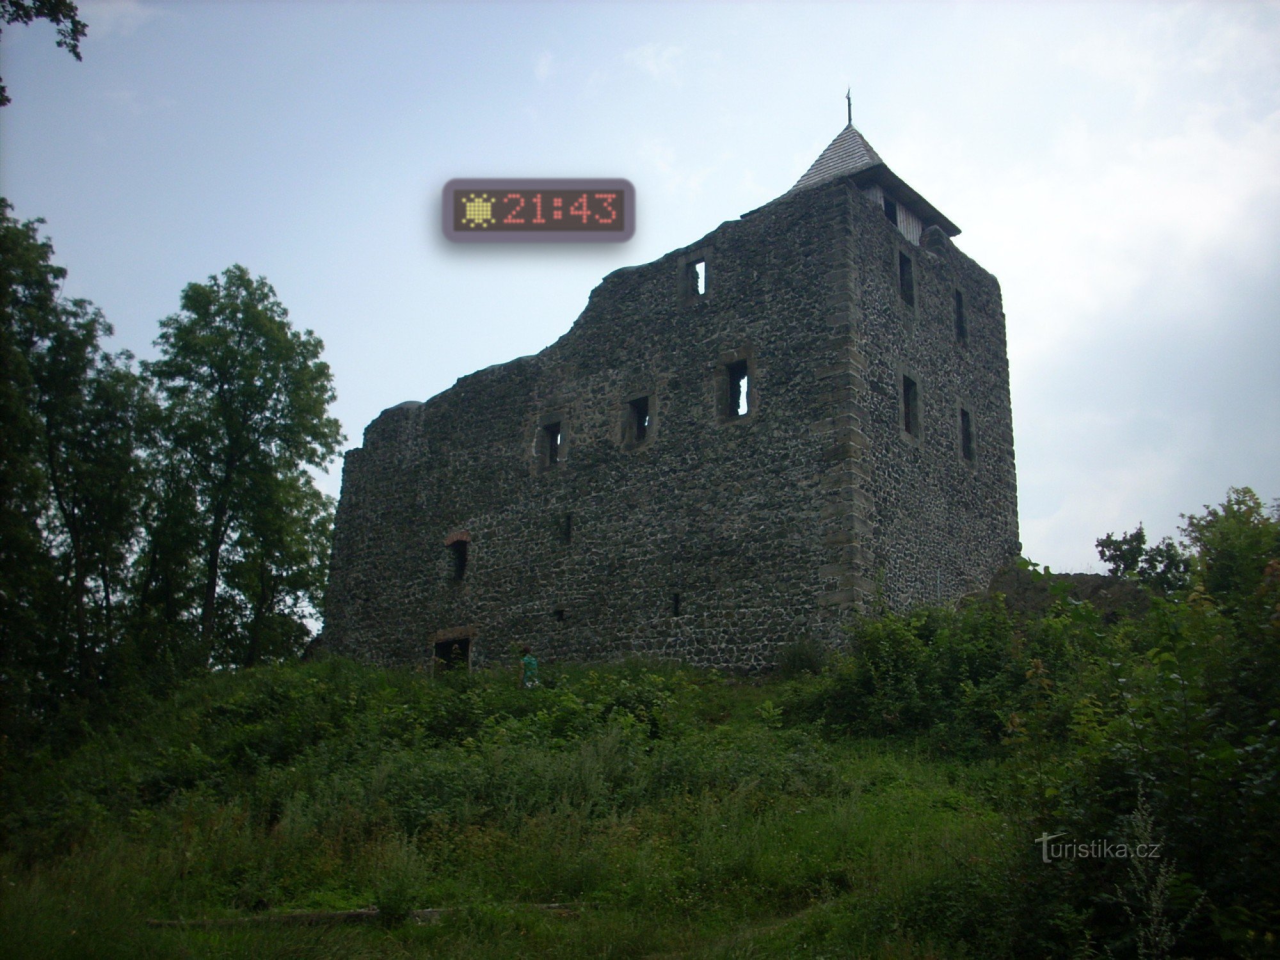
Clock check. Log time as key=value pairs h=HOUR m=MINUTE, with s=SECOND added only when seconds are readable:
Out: h=21 m=43
